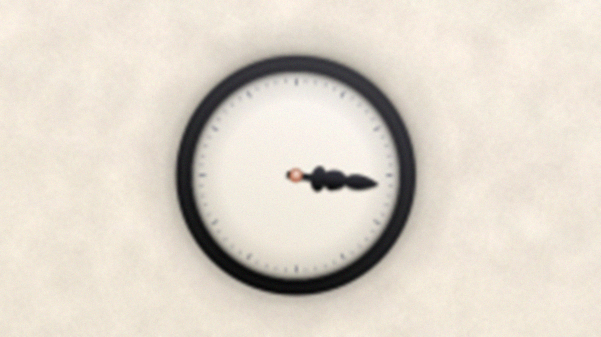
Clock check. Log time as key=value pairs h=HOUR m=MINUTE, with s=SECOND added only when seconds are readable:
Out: h=3 m=16
